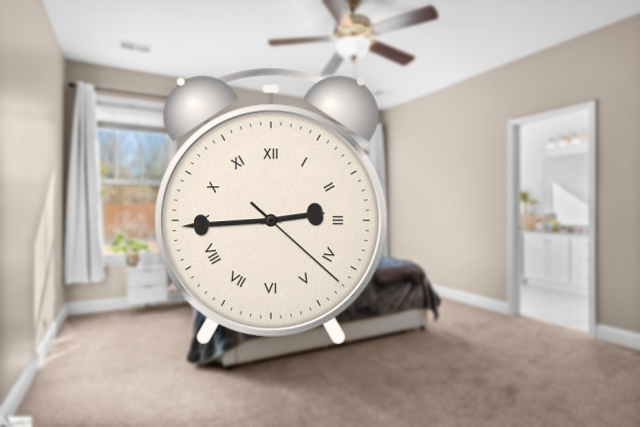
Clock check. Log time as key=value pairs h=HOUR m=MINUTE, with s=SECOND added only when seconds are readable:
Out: h=2 m=44 s=22
